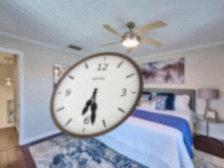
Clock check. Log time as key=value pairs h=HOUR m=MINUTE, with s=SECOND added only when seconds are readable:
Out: h=6 m=28
